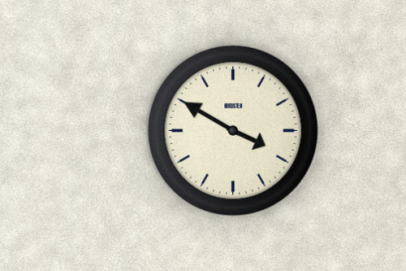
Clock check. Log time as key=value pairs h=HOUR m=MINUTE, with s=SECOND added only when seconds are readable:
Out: h=3 m=50
